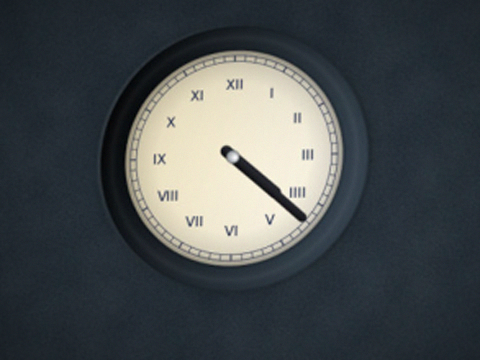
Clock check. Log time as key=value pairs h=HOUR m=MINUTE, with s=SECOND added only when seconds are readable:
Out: h=4 m=22
